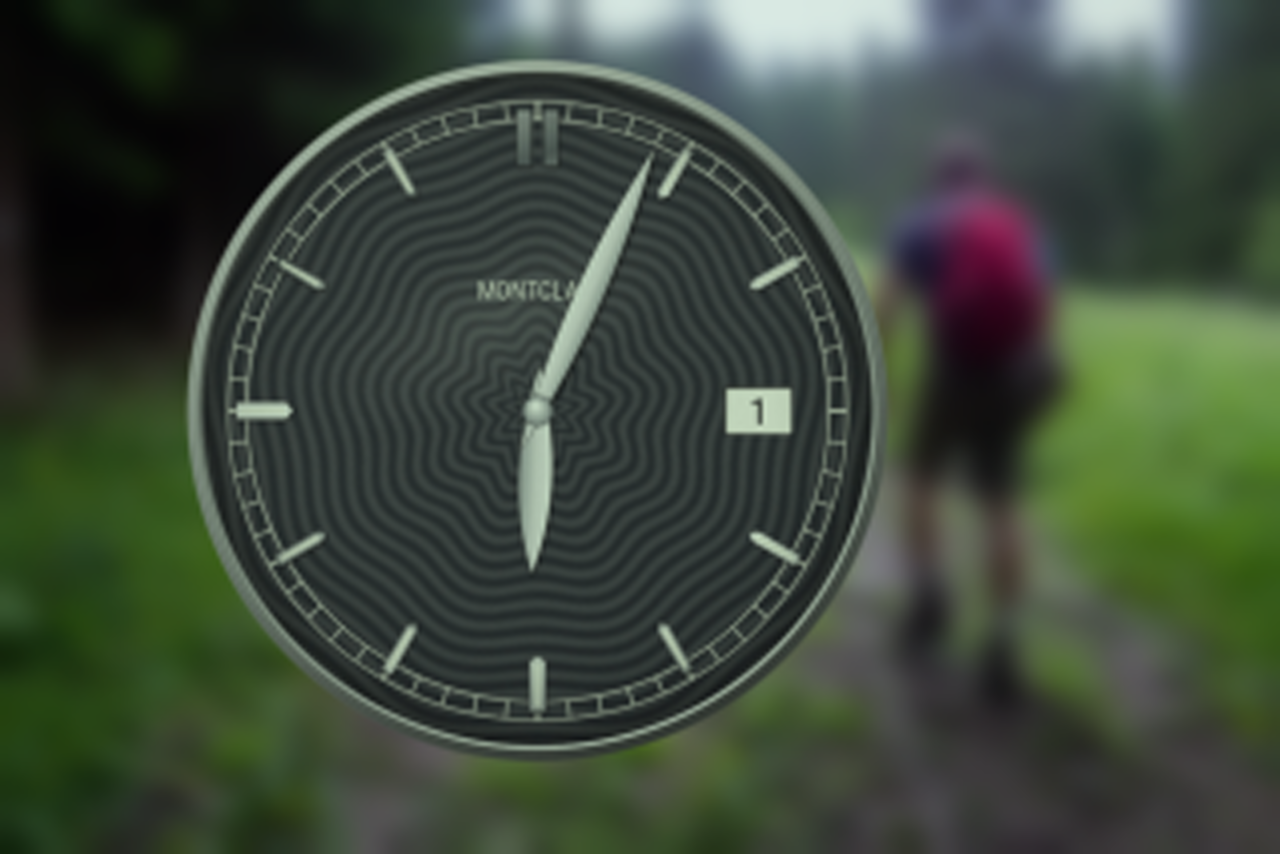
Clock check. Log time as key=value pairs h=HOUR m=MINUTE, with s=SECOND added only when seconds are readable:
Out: h=6 m=4
